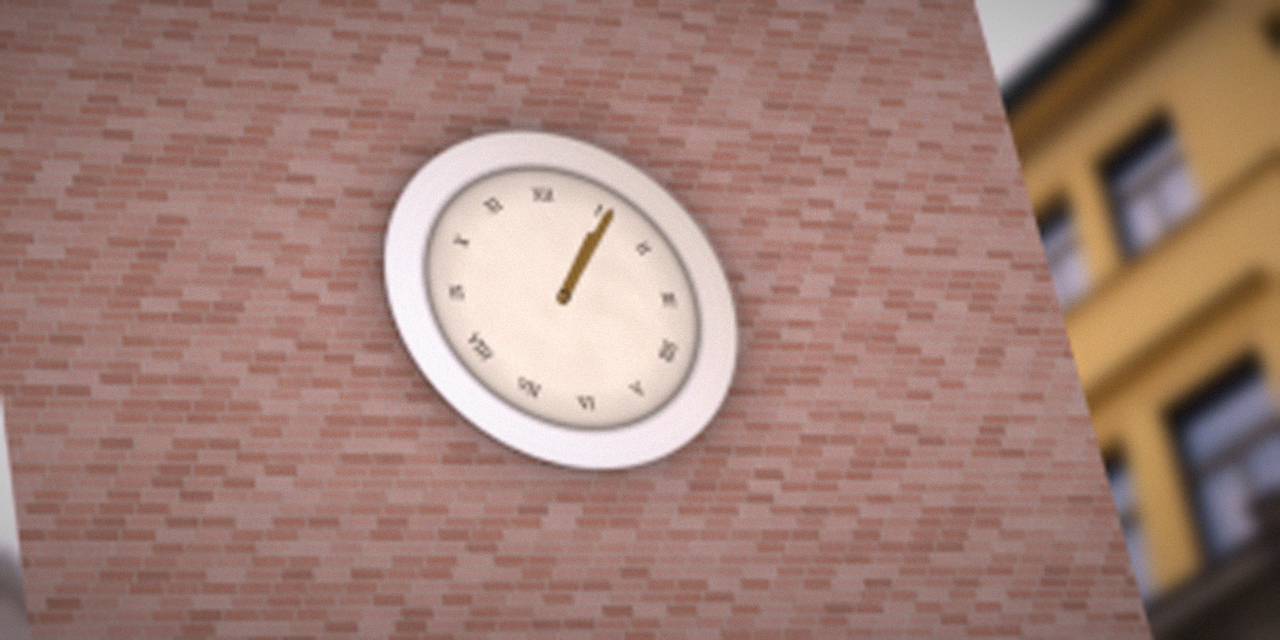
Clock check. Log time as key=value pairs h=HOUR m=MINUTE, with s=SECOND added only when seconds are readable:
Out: h=1 m=6
